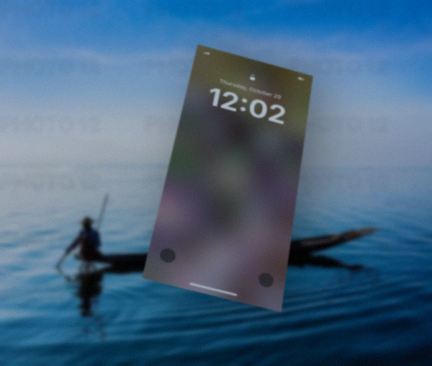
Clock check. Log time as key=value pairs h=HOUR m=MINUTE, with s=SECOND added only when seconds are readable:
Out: h=12 m=2
